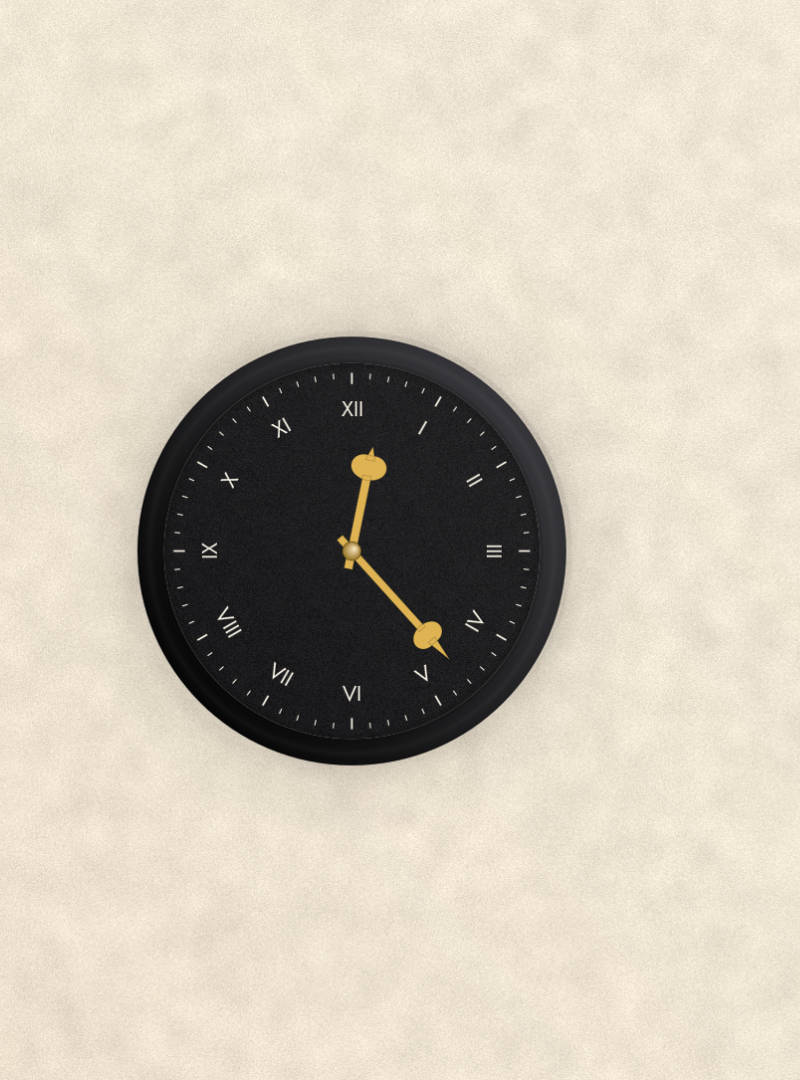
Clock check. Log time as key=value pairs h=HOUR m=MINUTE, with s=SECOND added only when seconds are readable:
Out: h=12 m=23
